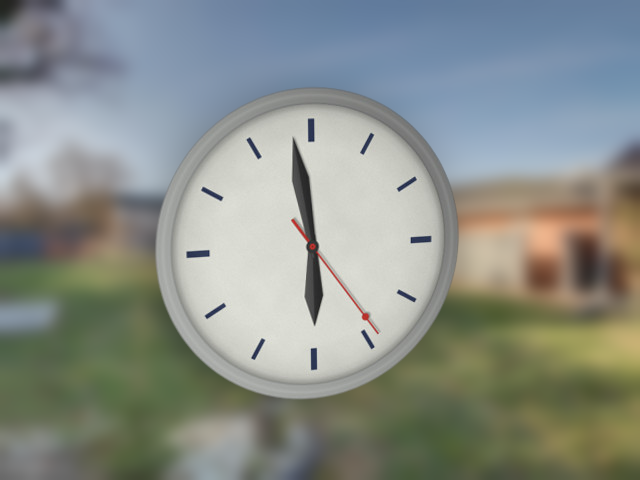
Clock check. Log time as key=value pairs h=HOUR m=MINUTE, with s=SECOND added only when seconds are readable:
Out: h=5 m=58 s=24
